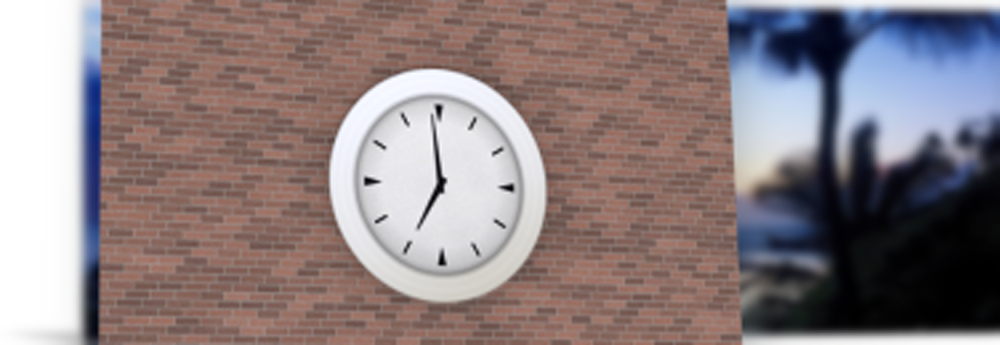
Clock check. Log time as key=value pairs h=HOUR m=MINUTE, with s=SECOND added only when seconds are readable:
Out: h=6 m=59
